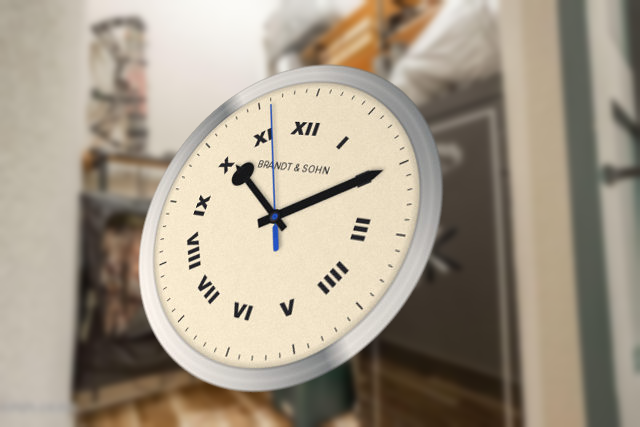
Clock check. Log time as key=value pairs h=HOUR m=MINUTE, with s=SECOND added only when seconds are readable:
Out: h=10 m=9 s=56
